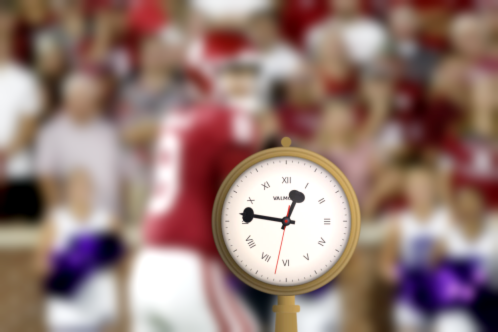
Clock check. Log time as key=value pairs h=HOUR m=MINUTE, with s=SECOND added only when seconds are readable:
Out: h=12 m=46 s=32
